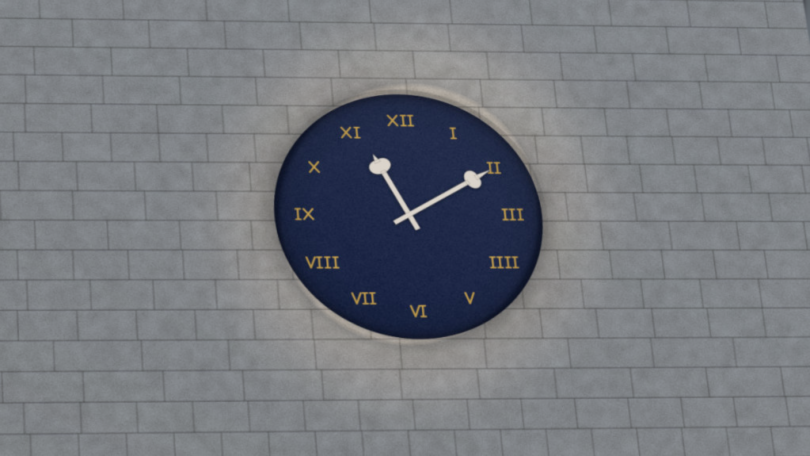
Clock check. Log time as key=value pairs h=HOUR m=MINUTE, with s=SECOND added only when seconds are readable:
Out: h=11 m=10
